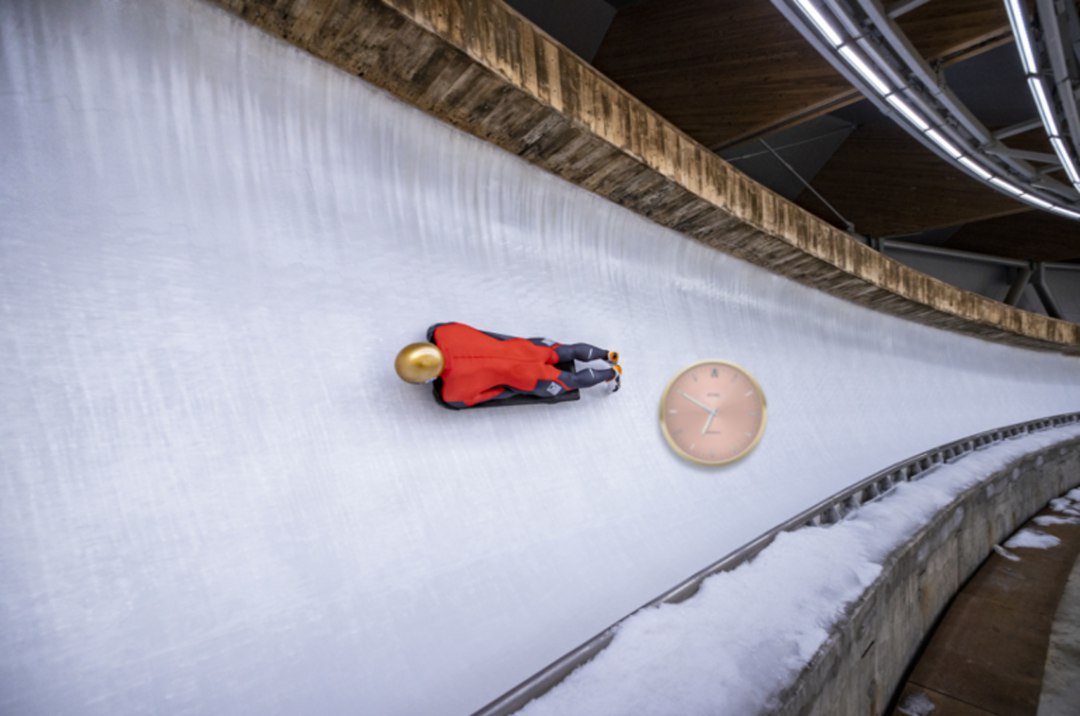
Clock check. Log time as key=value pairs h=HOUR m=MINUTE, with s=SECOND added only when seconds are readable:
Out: h=6 m=50
